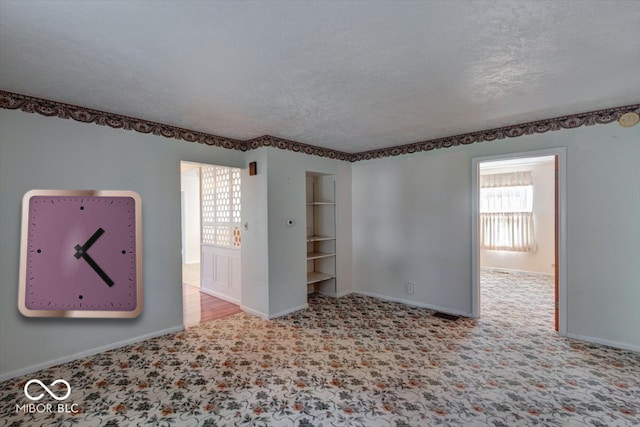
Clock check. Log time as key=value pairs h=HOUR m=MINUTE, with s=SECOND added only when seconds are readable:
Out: h=1 m=23
